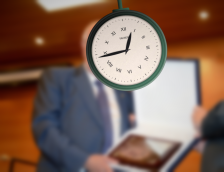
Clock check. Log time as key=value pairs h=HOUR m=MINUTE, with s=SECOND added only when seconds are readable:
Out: h=12 m=44
